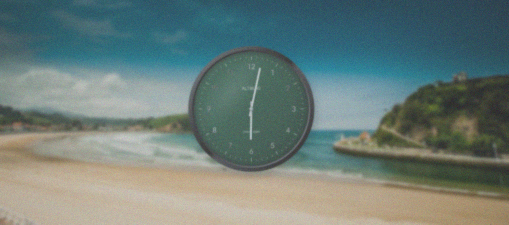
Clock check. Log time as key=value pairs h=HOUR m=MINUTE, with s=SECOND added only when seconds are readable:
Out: h=6 m=2
